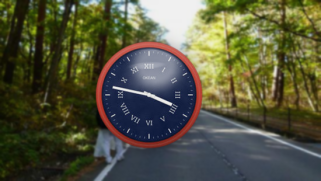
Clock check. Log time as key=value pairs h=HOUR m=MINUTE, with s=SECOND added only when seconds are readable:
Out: h=3 m=47
